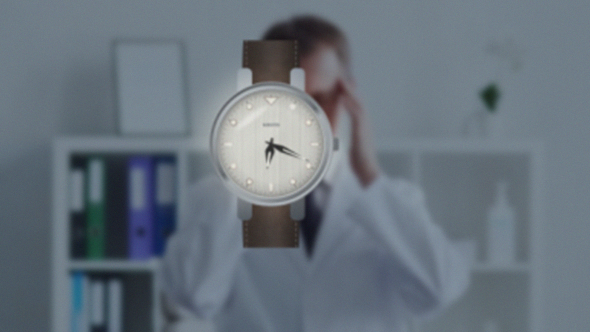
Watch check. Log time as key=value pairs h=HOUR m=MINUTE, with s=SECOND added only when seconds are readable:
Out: h=6 m=19
